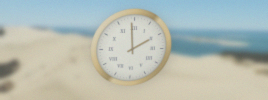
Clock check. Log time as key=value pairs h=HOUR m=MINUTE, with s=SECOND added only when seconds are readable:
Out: h=1 m=59
